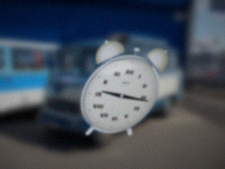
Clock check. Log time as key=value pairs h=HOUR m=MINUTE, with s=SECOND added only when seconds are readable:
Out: h=9 m=16
